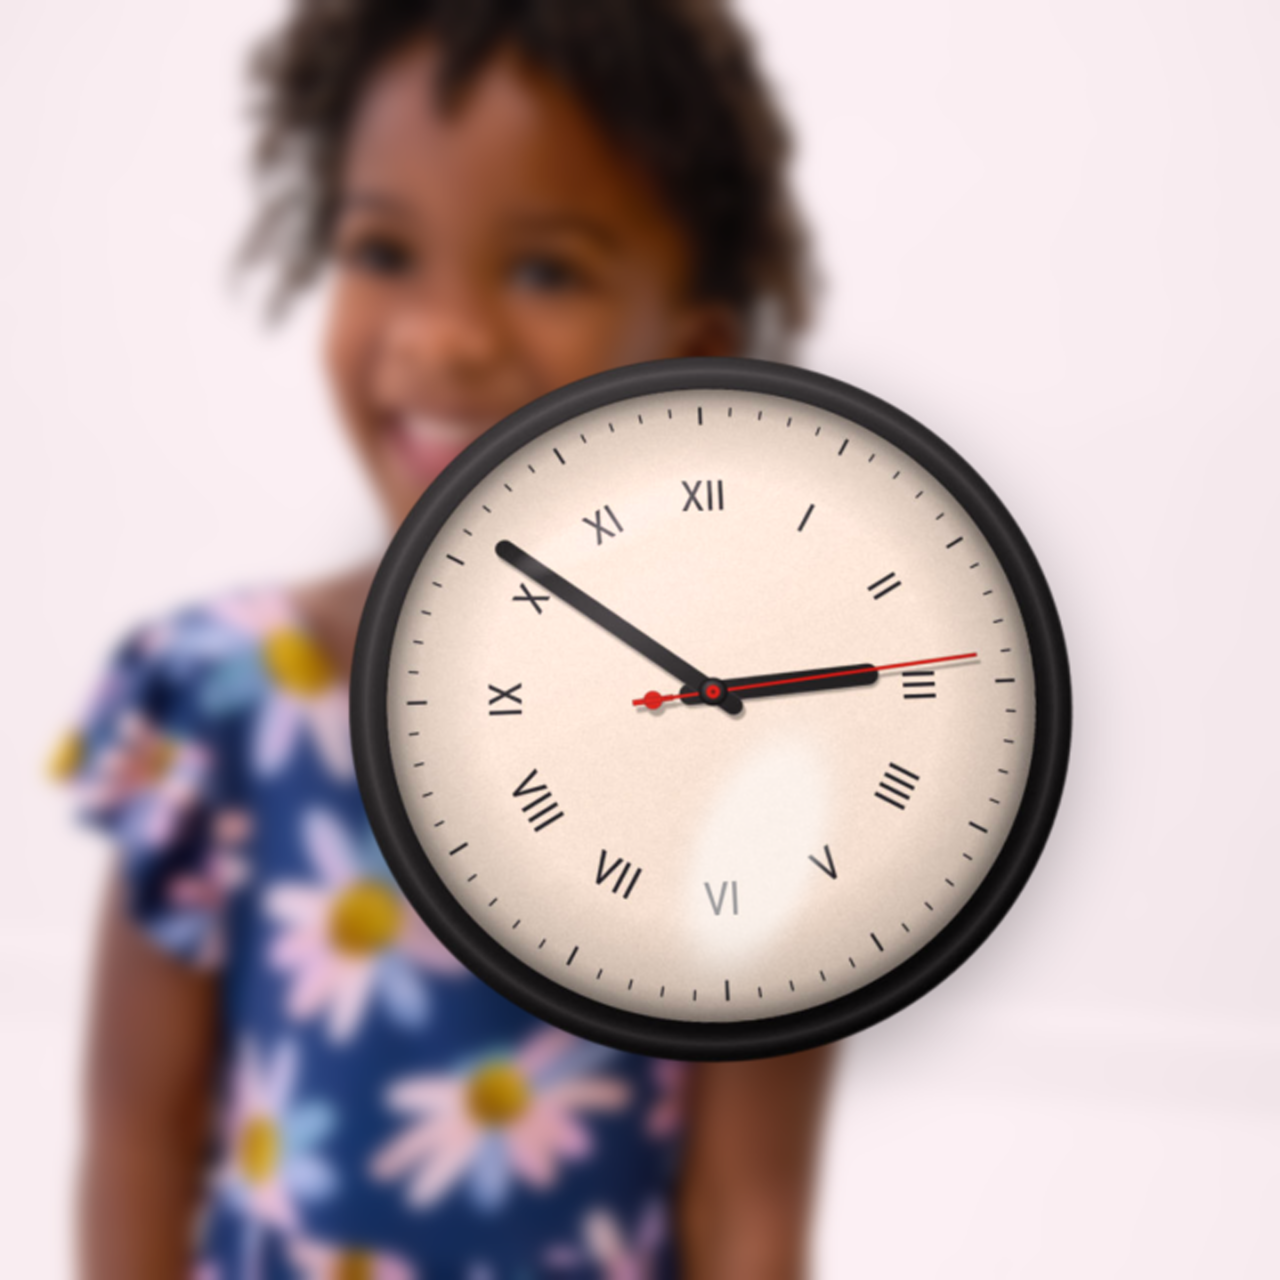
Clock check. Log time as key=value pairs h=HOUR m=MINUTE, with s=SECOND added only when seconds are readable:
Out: h=2 m=51 s=14
